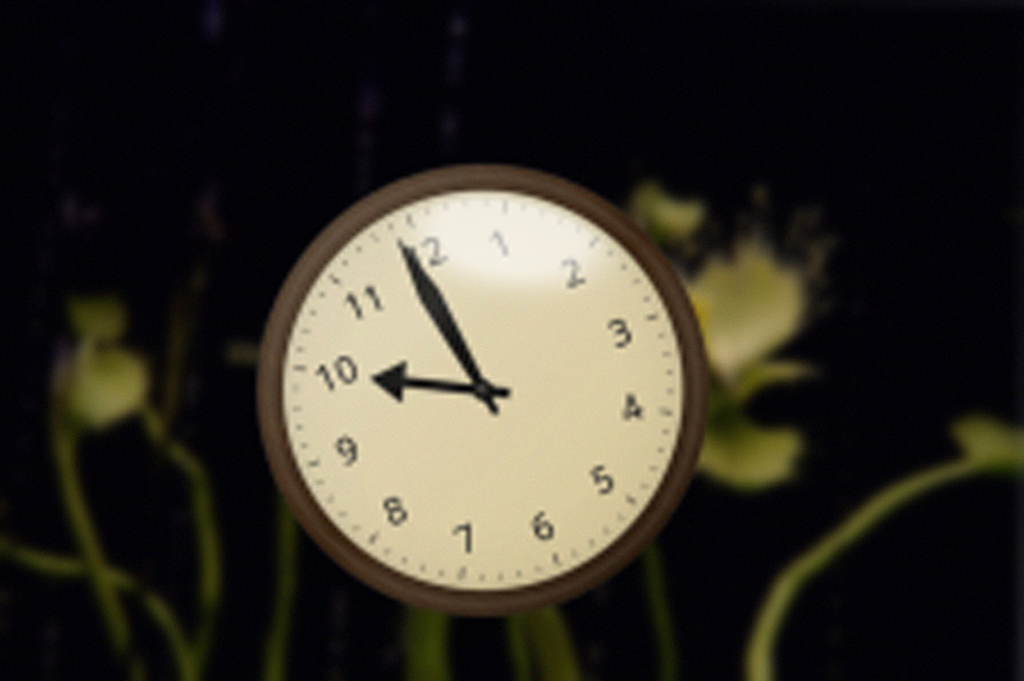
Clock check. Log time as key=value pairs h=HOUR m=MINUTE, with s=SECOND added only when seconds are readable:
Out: h=9 m=59
